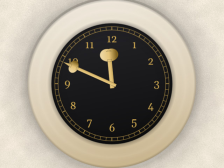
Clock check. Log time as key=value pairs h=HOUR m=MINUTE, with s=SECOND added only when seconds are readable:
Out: h=11 m=49
